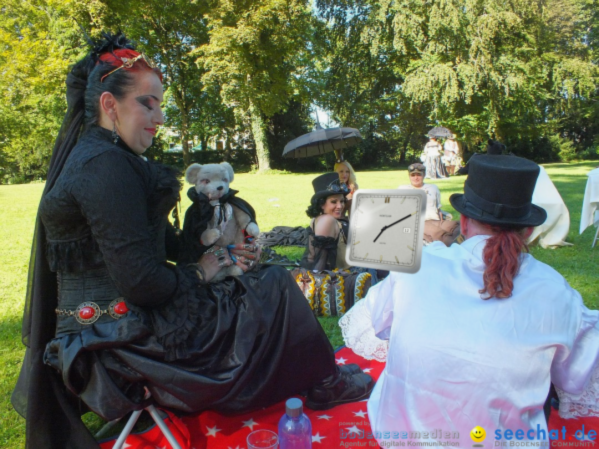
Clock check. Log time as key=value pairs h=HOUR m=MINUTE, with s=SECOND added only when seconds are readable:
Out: h=7 m=10
